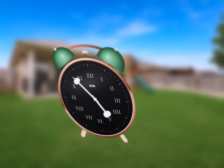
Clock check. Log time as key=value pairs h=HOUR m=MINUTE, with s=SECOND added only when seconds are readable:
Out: h=4 m=53
